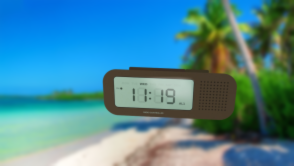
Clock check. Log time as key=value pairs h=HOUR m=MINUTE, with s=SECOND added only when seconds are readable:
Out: h=11 m=19
